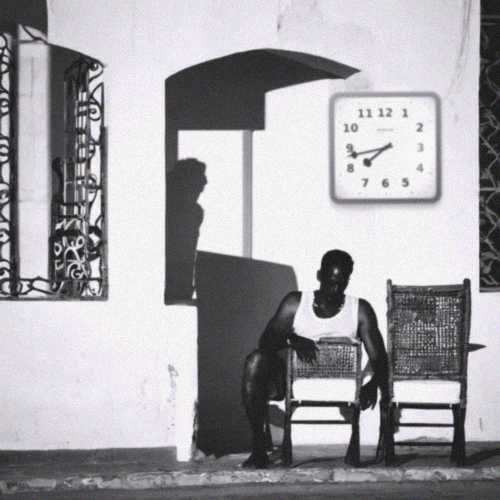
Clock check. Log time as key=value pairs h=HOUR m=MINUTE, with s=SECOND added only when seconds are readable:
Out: h=7 m=43
